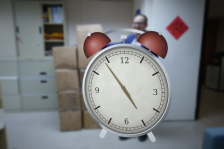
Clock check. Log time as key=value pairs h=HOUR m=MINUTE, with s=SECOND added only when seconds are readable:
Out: h=4 m=54
